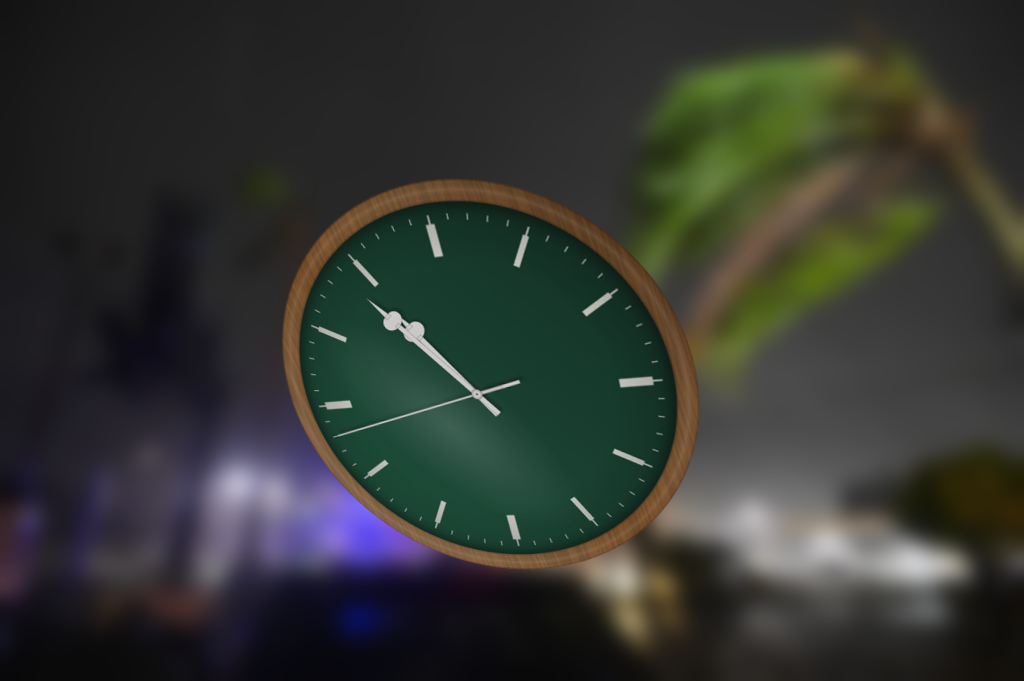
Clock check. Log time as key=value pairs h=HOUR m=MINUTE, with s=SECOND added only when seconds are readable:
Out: h=10 m=53 s=43
